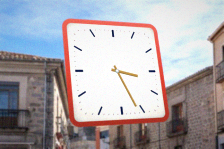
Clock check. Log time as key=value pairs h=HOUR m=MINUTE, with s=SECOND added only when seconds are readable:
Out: h=3 m=26
